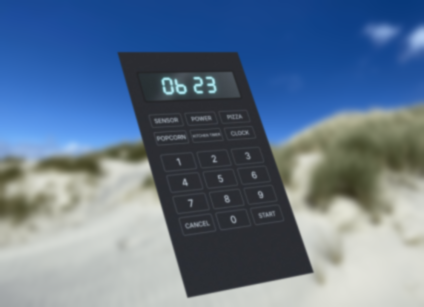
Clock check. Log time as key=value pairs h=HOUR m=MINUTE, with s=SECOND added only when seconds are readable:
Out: h=6 m=23
